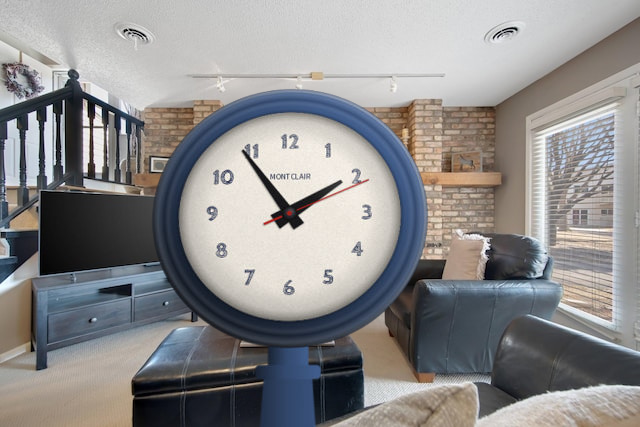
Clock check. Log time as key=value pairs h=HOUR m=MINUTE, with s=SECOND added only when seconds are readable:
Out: h=1 m=54 s=11
